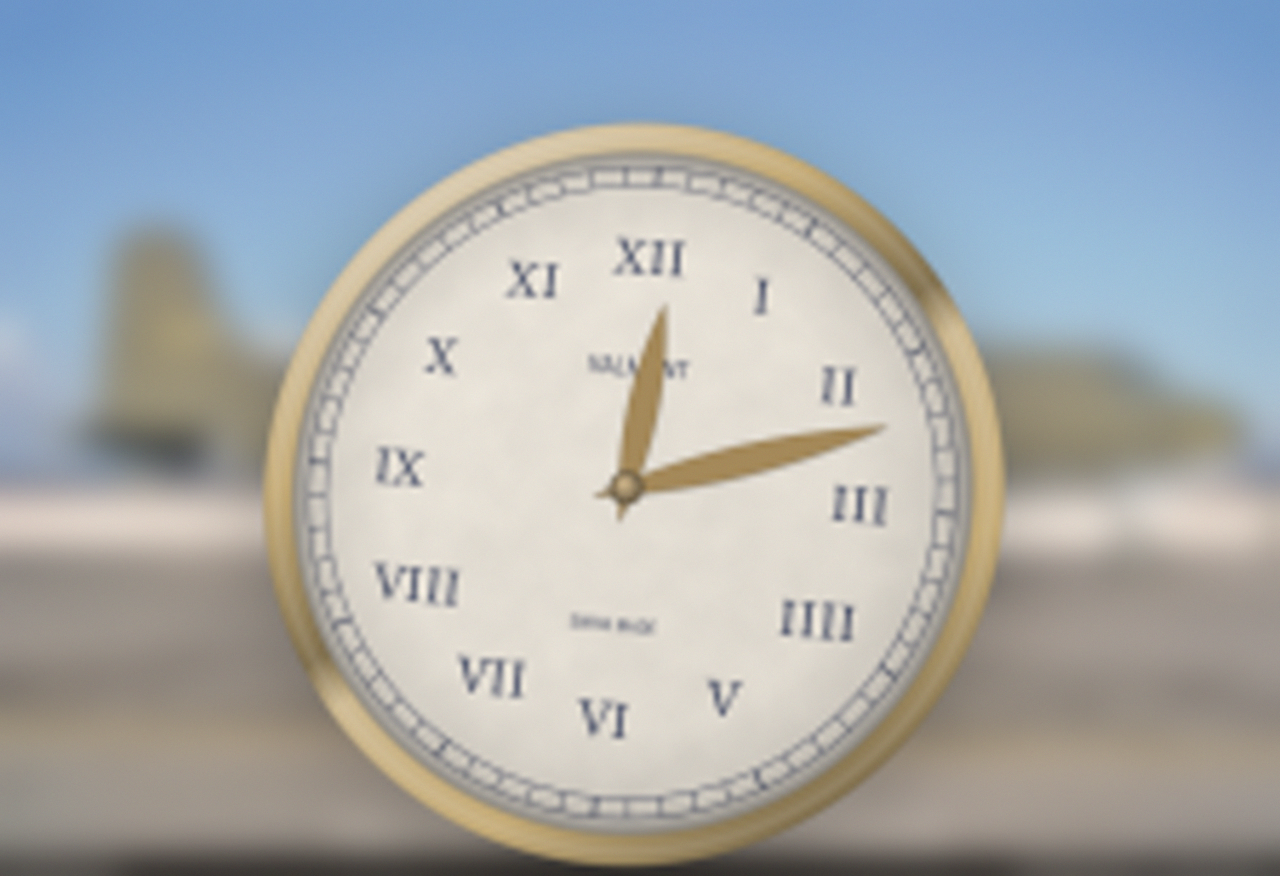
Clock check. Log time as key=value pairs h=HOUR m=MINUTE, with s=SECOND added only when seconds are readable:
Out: h=12 m=12
